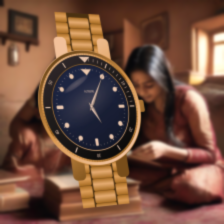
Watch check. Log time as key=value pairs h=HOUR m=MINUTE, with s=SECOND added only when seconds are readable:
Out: h=5 m=5
